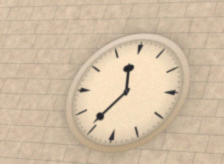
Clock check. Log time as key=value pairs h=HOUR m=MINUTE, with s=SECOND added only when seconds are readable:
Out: h=11 m=36
